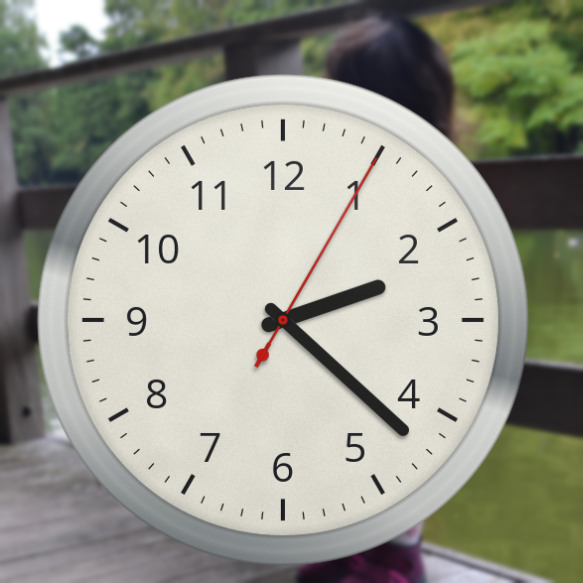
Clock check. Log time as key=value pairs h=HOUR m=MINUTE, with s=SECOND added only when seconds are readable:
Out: h=2 m=22 s=5
